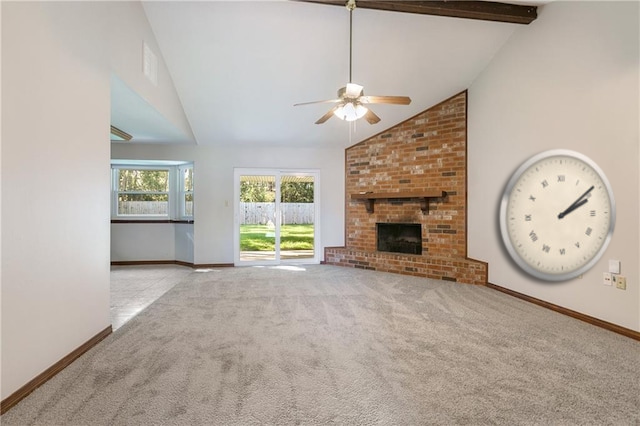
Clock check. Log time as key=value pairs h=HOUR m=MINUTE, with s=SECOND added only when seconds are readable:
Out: h=2 m=9
